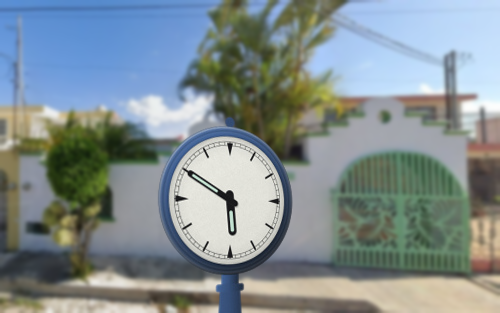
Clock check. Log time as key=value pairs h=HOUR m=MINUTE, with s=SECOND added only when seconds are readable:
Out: h=5 m=50
